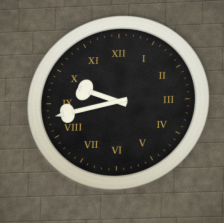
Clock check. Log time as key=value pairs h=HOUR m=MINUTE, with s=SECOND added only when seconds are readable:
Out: h=9 m=43
